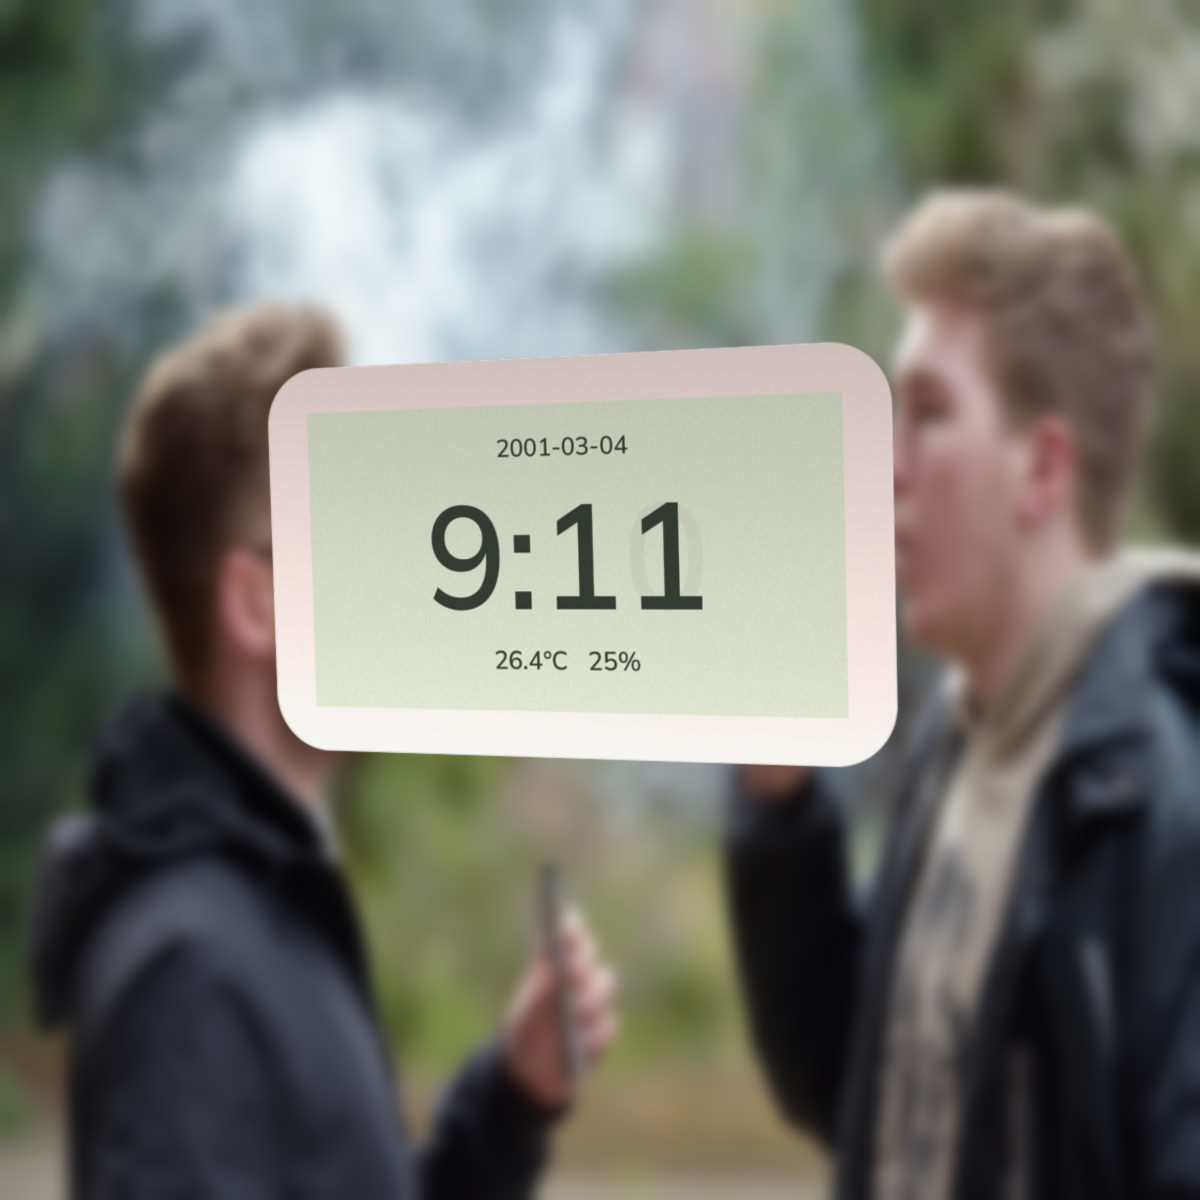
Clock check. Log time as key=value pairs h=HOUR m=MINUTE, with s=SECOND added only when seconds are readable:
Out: h=9 m=11
